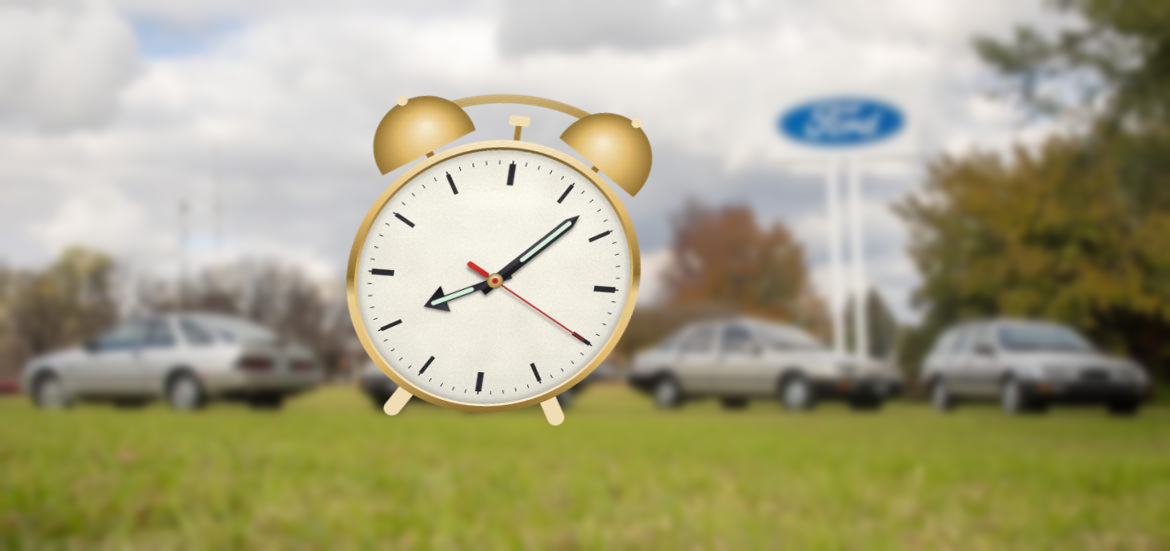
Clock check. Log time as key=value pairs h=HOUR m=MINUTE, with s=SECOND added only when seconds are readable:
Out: h=8 m=7 s=20
